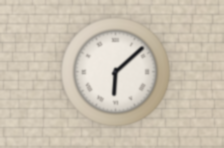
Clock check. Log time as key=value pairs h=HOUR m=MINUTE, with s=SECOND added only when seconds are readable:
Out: h=6 m=8
